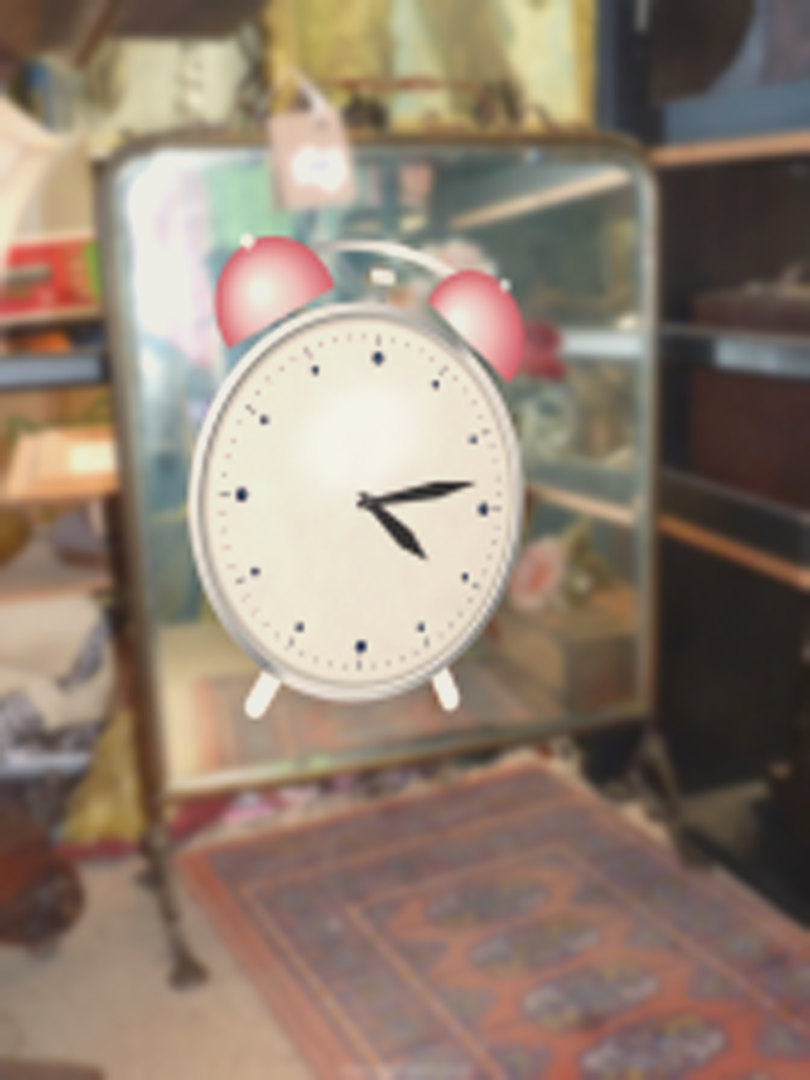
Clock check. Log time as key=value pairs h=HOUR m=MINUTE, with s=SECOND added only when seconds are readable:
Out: h=4 m=13
